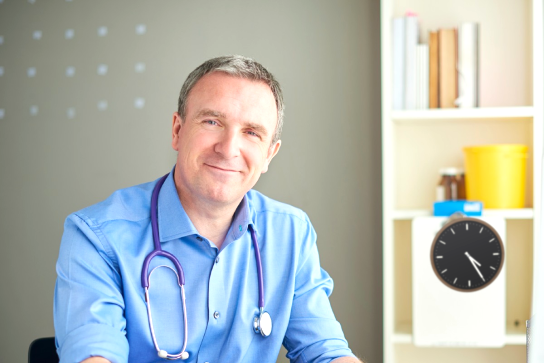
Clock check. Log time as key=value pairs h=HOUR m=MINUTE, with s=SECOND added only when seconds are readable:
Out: h=4 m=25
